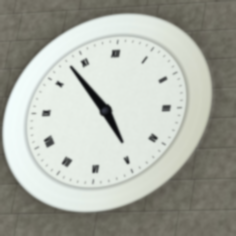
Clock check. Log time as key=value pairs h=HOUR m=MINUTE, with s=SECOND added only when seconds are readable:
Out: h=4 m=53
